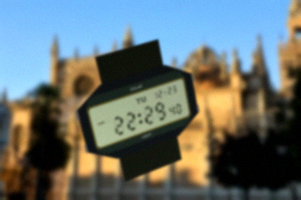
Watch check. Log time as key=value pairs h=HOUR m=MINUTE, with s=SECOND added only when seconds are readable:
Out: h=22 m=29
